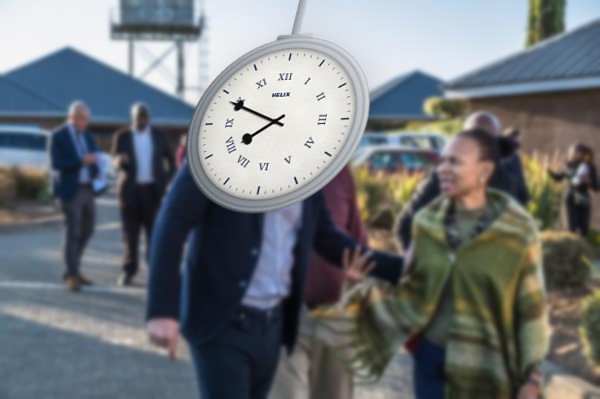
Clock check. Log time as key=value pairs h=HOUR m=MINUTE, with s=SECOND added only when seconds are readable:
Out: h=7 m=49
